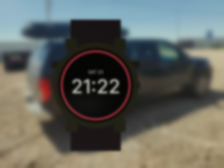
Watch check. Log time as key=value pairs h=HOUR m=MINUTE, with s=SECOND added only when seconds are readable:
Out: h=21 m=22
